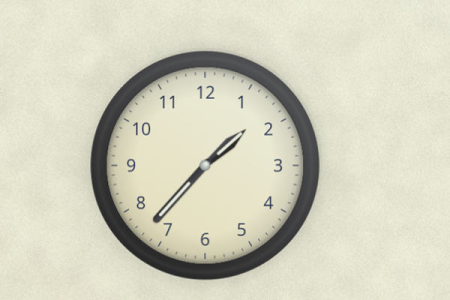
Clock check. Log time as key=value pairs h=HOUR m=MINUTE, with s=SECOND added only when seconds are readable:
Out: h=1 m=37
